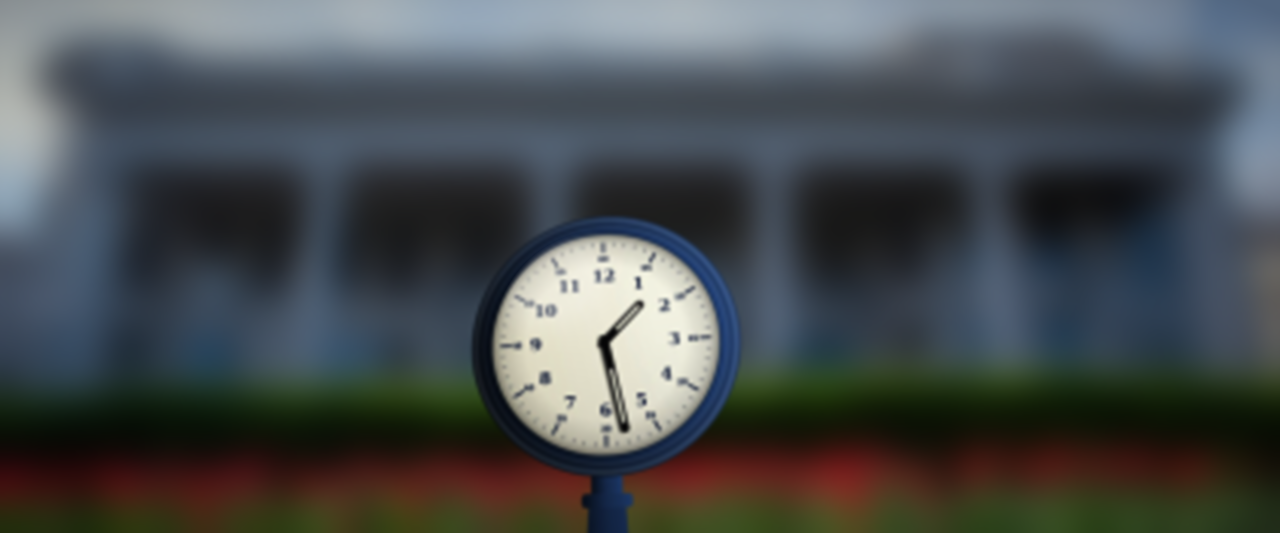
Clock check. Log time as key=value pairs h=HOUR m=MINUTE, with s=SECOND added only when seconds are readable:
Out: h=1 m=28
